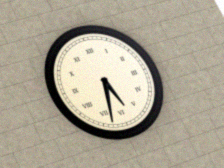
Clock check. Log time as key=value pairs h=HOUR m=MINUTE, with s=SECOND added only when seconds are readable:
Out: h=5 m=33
